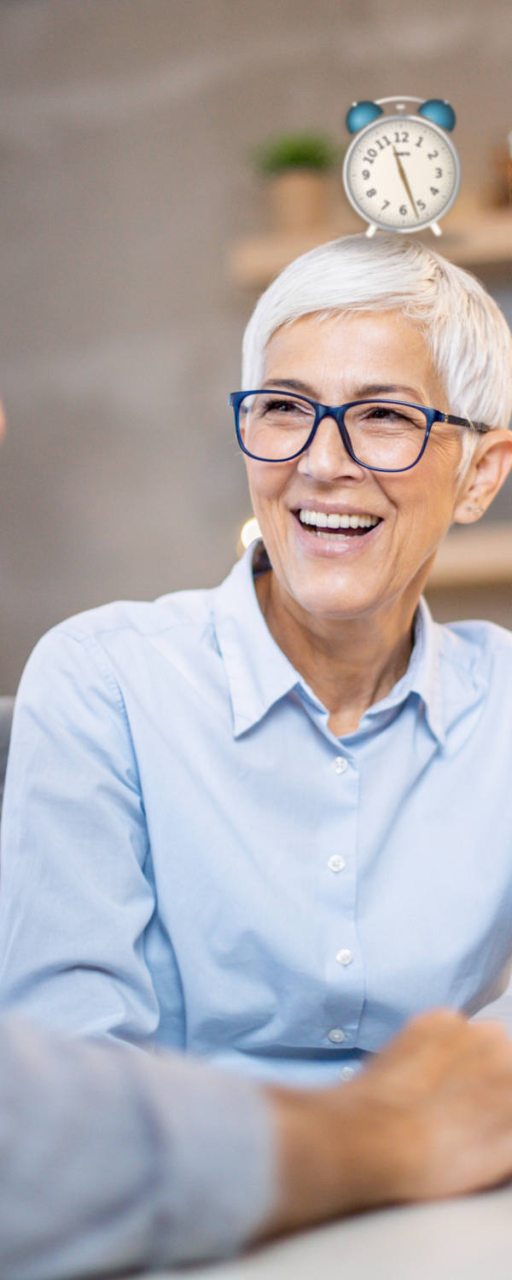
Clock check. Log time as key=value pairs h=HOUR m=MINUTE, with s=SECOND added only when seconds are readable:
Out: h=11 m=27
